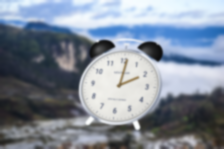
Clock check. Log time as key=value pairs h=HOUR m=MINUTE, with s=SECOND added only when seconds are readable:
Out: h=2 m=1
